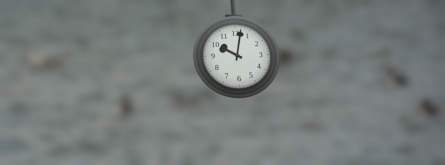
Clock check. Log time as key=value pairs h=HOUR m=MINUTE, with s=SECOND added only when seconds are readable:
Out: h=10 m=2
